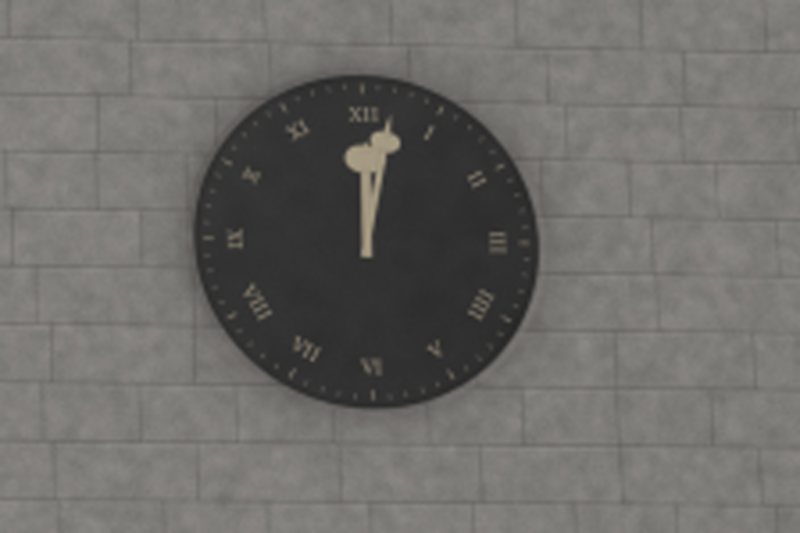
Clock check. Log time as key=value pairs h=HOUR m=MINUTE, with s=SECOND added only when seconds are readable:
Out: h=12 m=2
